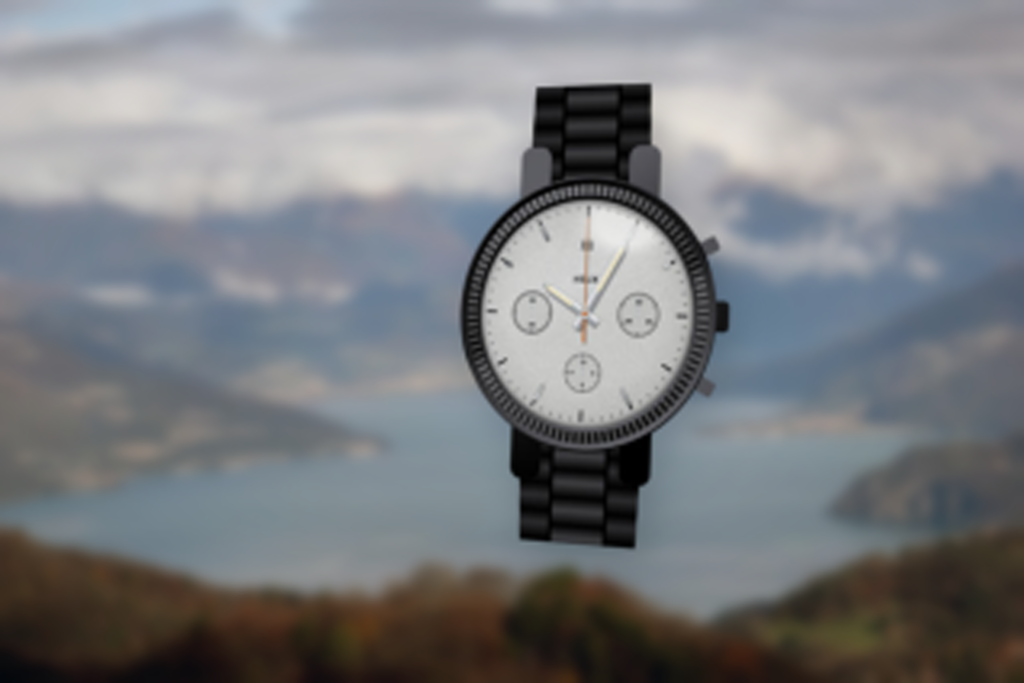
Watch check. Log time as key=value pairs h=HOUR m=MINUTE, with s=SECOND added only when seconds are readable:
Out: h=10 m=5
